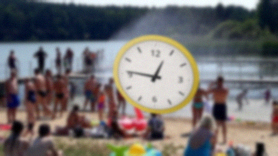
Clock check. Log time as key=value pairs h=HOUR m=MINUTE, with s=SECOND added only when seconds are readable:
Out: h=12 m=46
